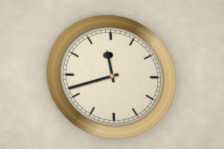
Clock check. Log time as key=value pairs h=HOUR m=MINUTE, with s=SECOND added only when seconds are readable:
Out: h=11 m=42
